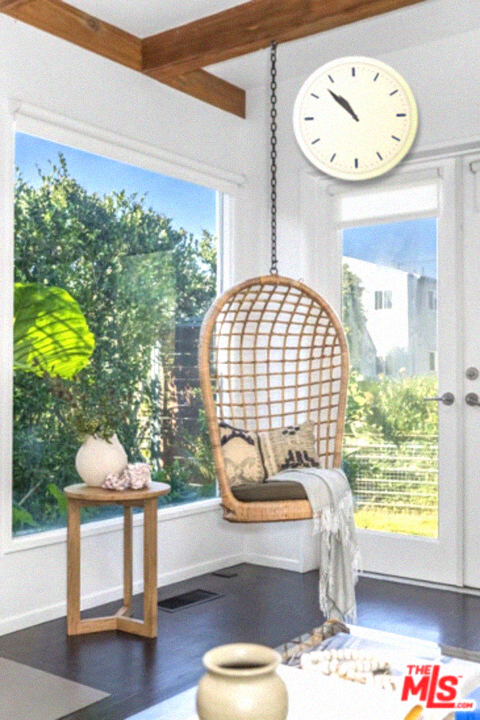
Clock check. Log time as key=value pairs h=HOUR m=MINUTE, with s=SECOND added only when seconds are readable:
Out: h=10 m=53
